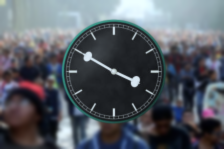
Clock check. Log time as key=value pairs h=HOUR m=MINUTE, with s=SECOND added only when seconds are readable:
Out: h=3 m=50
